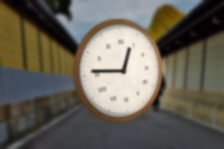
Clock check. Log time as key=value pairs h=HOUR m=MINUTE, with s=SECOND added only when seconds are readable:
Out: h=12 m=46
